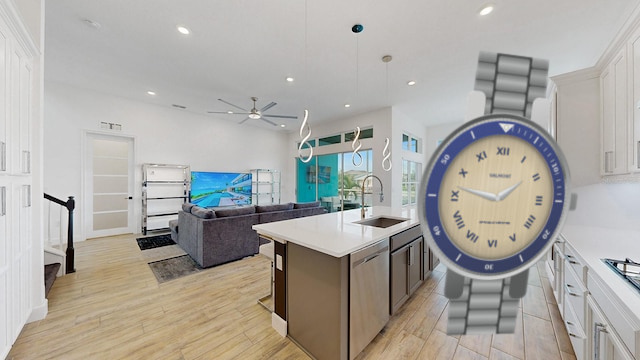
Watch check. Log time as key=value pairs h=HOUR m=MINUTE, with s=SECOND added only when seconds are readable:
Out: h=1 m=47
